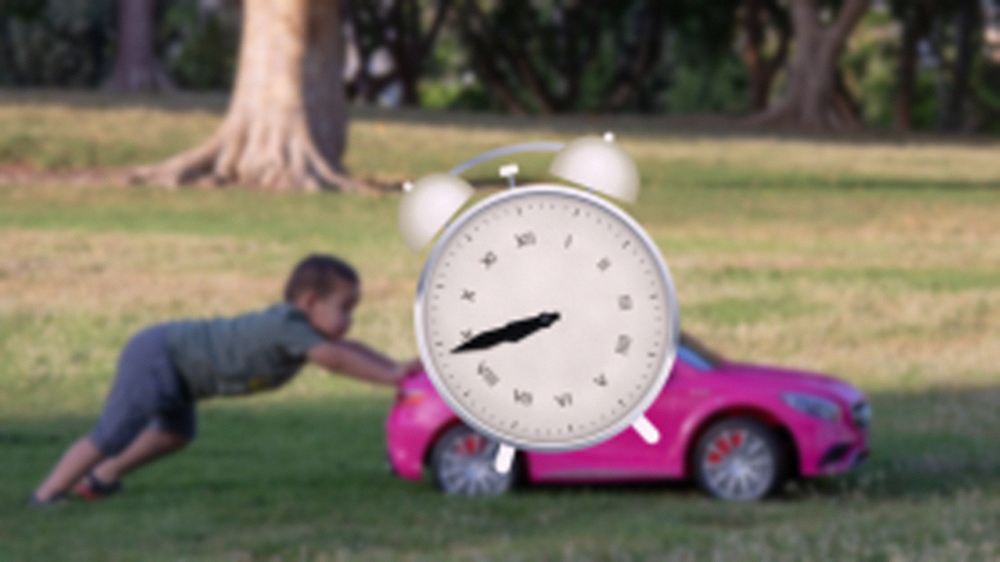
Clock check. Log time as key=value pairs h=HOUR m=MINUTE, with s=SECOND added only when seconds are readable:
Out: h=8 m=44
